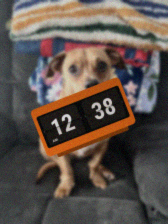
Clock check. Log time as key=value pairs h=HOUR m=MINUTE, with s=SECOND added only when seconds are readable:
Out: h=12 m=38
